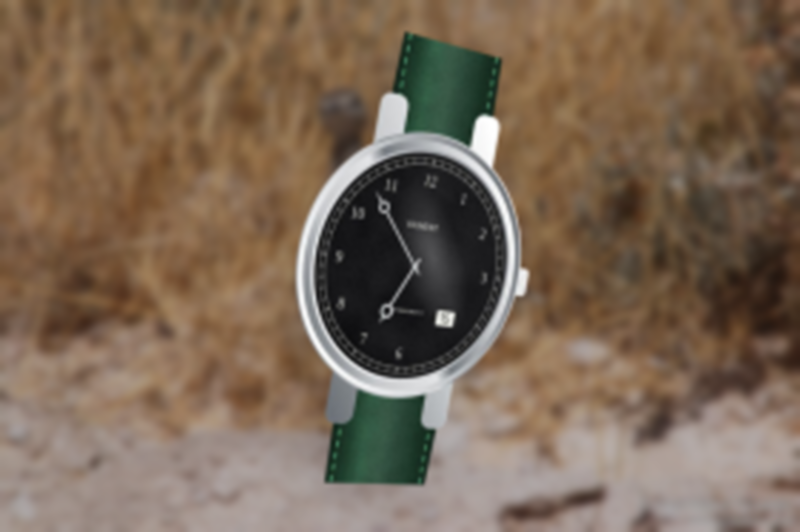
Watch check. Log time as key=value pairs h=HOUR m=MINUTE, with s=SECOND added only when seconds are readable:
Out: h=6 m=53
